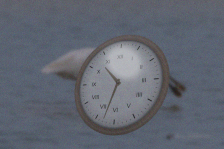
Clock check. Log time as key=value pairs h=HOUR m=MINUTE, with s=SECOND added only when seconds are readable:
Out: h=10 m=33
